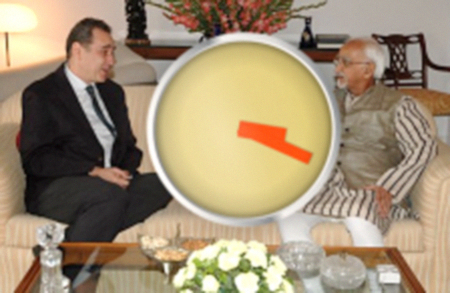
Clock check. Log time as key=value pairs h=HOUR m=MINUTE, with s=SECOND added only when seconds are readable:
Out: h=3 m=19
